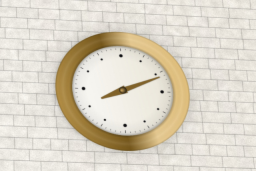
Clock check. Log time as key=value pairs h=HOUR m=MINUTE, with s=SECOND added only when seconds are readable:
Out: h=8 m=11
